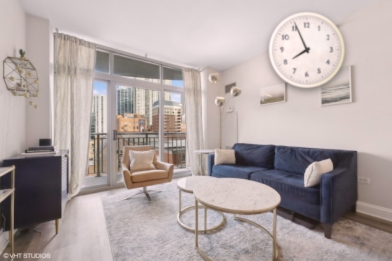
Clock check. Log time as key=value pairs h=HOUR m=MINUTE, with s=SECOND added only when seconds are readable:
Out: h=7 m=56
